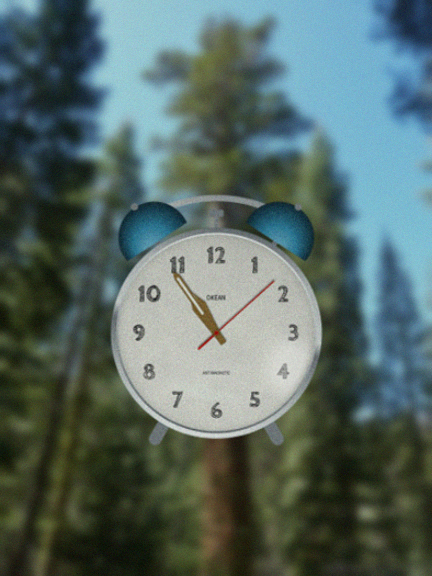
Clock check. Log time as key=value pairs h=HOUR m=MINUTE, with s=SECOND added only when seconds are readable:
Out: h=10 m=54 s=8
